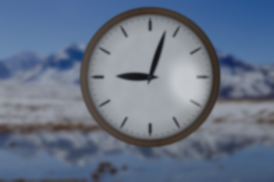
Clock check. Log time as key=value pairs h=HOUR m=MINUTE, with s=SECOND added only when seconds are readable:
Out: h=9 m=3
